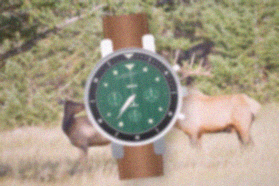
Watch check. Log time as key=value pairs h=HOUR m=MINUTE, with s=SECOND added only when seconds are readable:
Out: h=7 m=37
